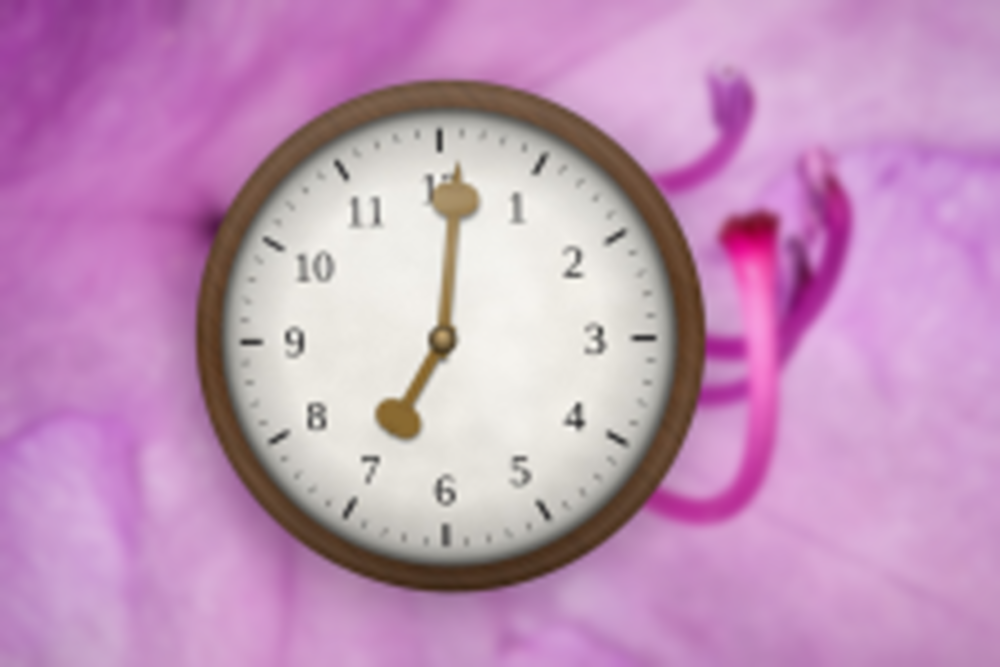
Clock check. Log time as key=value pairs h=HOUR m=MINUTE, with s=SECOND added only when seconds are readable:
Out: h=7 m=1
